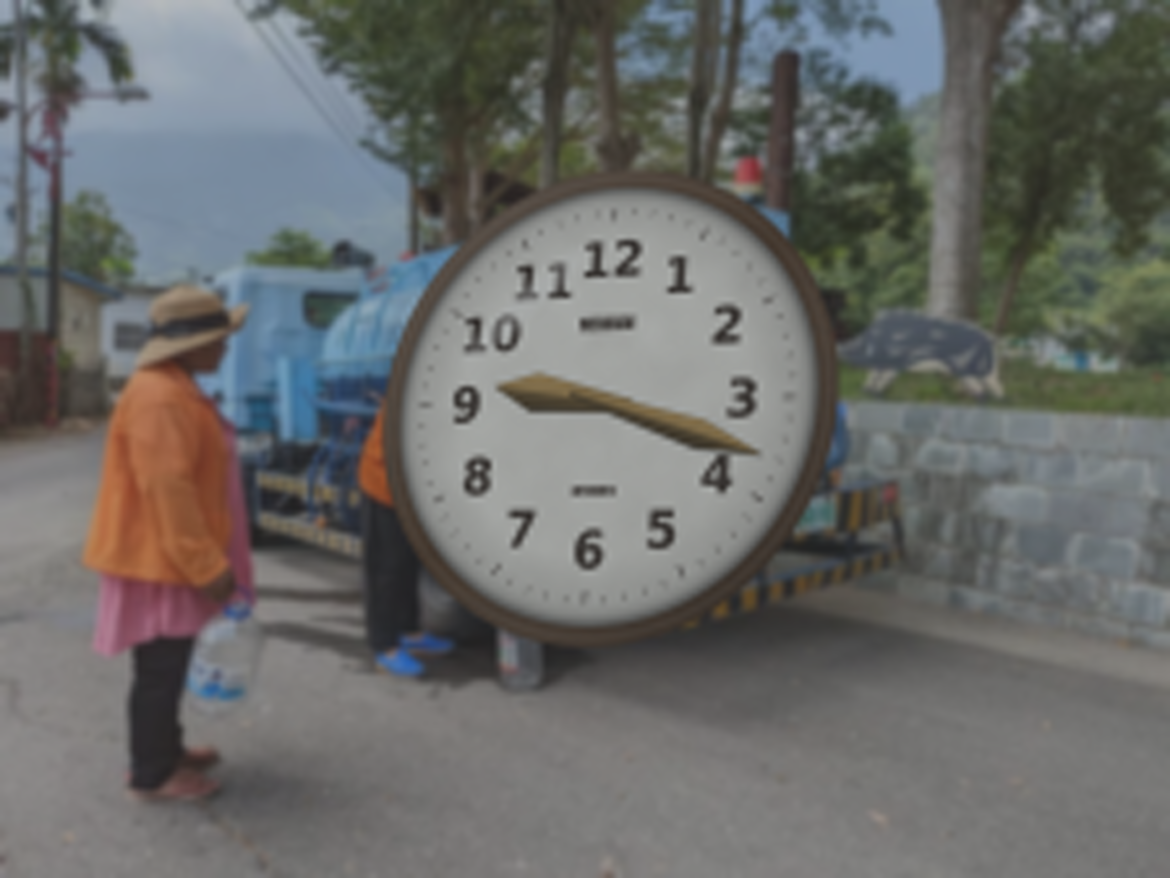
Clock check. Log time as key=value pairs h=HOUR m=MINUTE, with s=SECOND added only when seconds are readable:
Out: h=9 m=18
